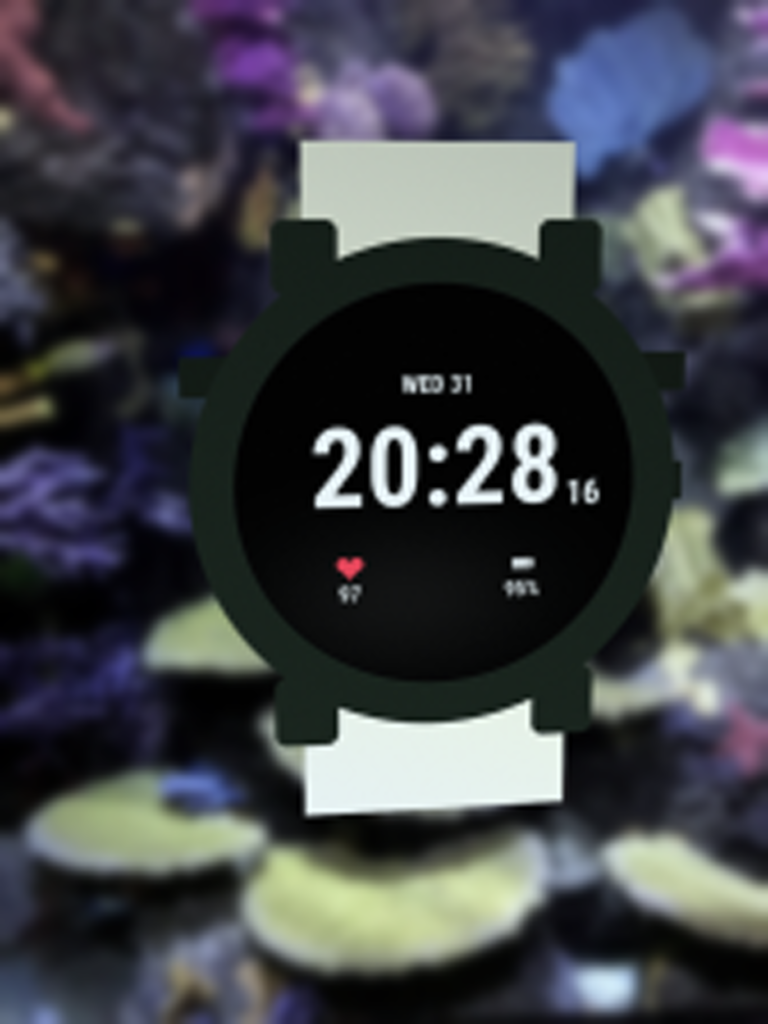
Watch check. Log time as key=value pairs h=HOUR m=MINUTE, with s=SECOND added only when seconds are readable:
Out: h=20 m=28 s=16
